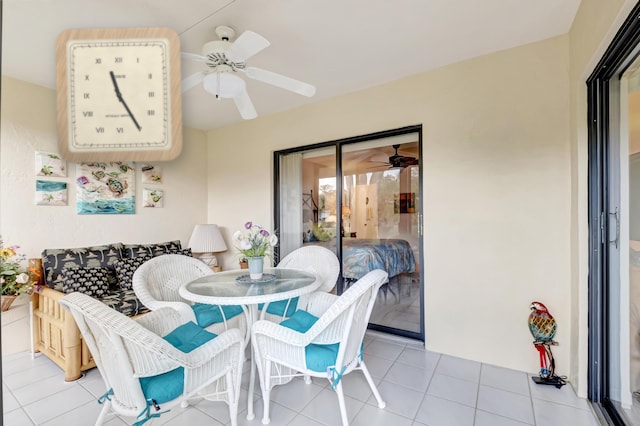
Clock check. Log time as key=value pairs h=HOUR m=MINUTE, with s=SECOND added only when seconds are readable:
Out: h=11 m=25
